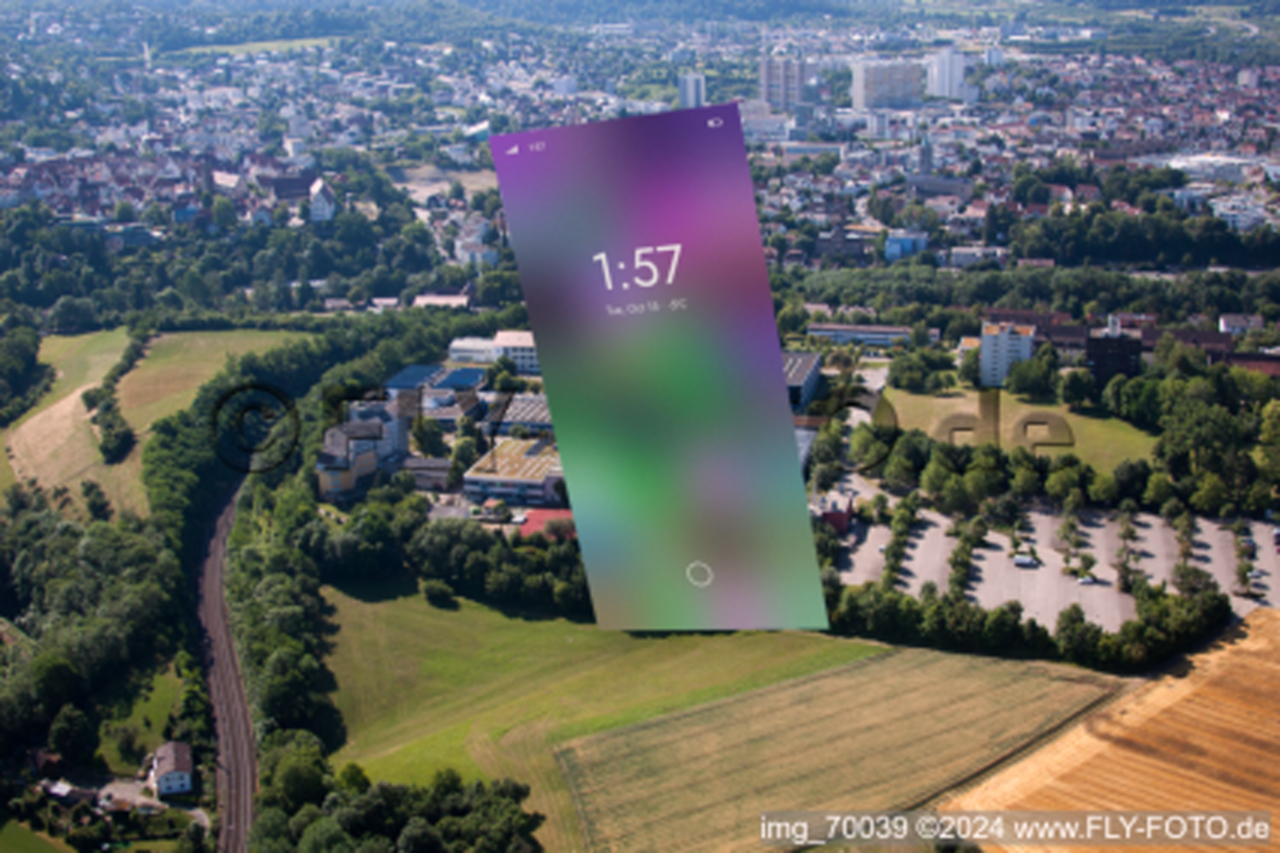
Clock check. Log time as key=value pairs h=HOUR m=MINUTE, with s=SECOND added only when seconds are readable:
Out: h=1 m=57
